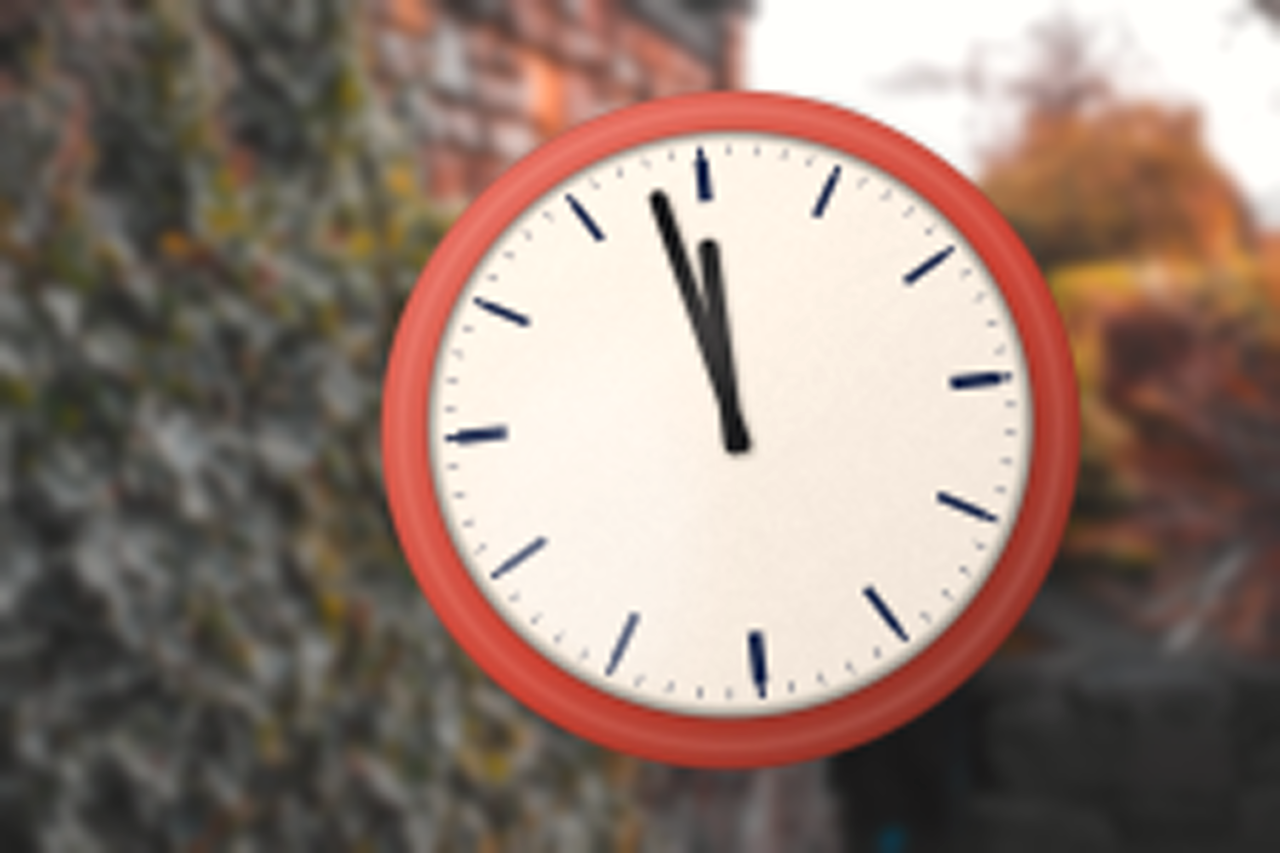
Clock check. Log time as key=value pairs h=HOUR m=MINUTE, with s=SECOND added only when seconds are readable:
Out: h=11 m=58
